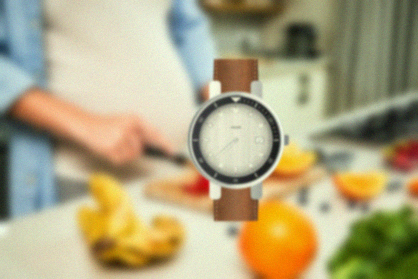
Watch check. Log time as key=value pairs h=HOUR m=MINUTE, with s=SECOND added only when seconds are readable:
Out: h=7 m=38
